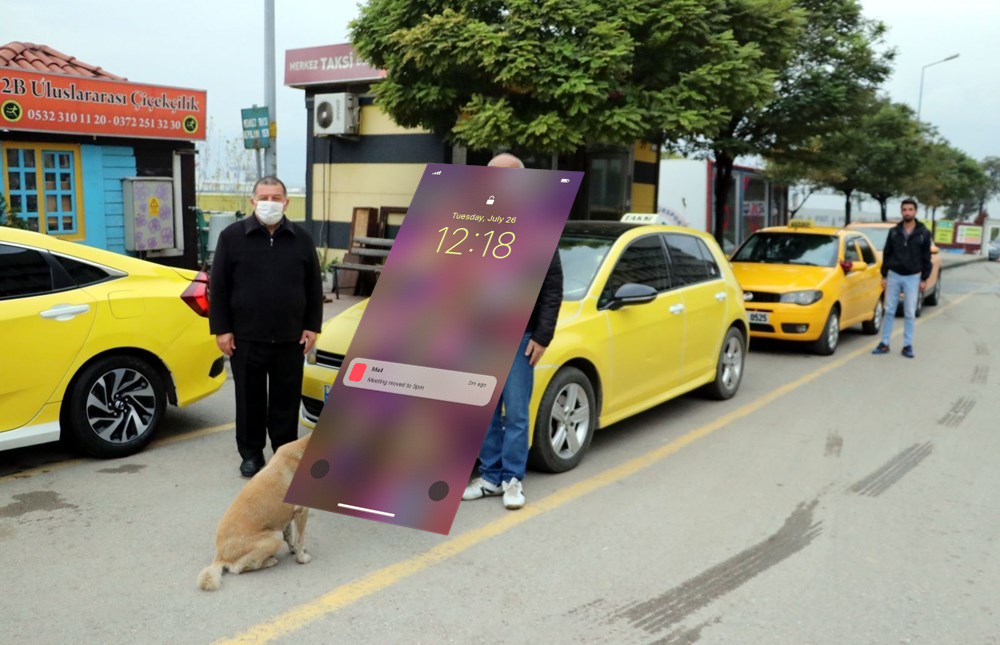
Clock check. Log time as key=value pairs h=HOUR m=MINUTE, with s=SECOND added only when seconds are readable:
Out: h=12 m=18
